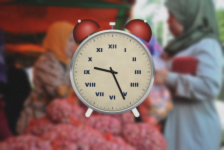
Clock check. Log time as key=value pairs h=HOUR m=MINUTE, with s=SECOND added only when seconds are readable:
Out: h=9 m=26
